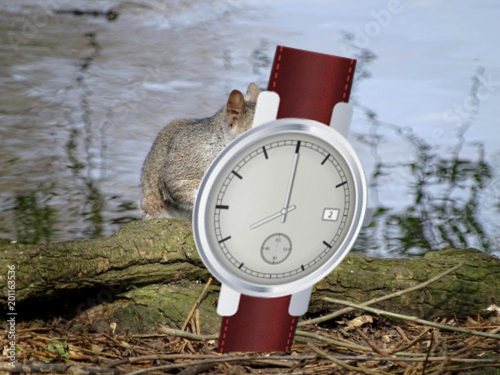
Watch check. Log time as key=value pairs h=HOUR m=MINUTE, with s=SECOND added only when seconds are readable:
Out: h=8 m=0
